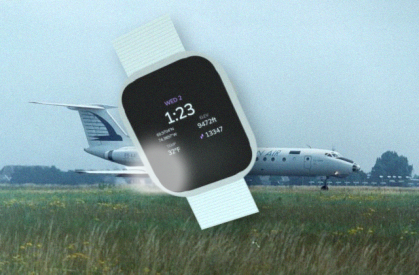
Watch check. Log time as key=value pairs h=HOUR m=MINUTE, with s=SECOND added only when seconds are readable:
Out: h=1 m=23
